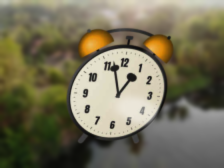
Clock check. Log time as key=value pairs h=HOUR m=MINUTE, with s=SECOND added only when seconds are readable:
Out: h=12 m=57
